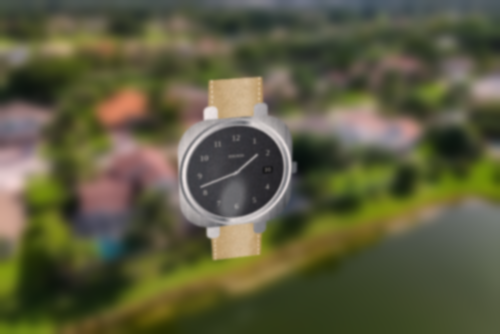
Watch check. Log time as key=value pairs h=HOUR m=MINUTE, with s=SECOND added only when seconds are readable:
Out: h=1 m=42
